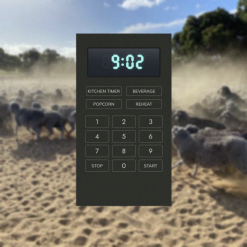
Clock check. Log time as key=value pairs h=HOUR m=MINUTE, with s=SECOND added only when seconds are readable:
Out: h=9 m=2
